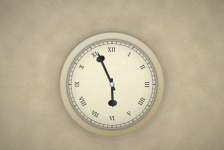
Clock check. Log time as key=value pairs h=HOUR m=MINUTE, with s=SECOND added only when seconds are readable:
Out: h=5 m=56
